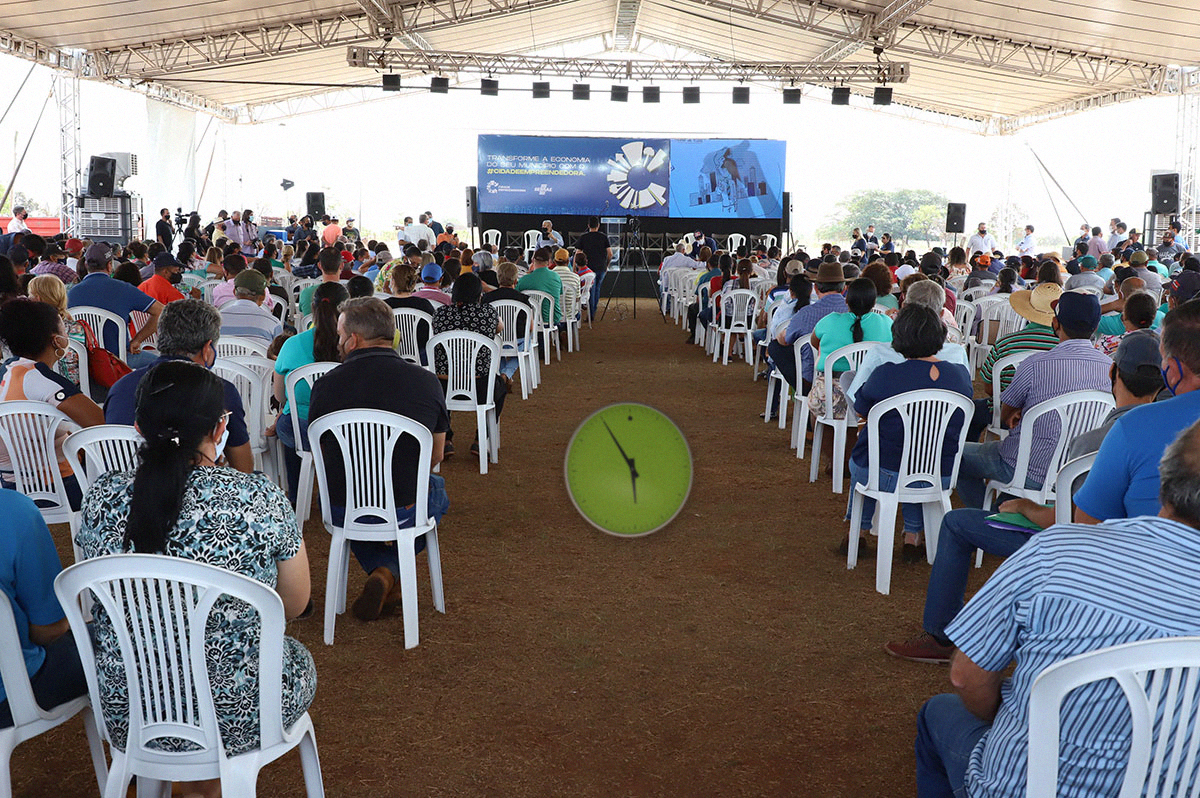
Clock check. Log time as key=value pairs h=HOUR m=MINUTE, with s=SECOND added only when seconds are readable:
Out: h=5 m=55
